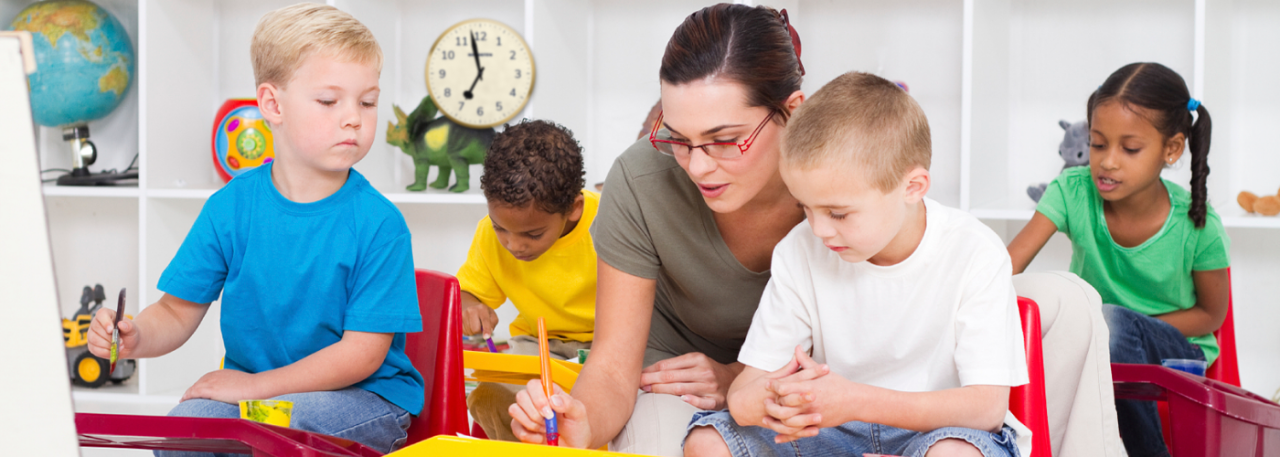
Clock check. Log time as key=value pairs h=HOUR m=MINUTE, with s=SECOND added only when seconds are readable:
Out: h=6 m=58
